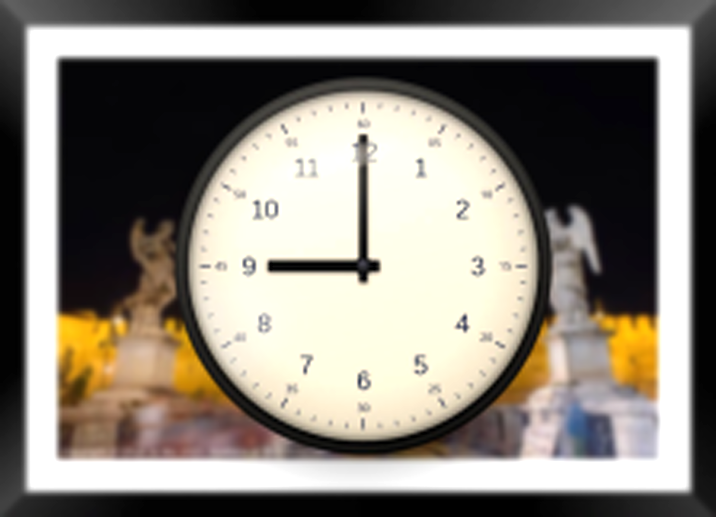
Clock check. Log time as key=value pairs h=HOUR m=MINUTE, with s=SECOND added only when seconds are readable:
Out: h=9 m=0
